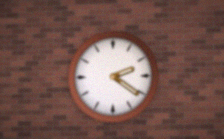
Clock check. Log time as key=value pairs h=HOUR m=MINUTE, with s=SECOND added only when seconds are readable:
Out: h=2 m=21
